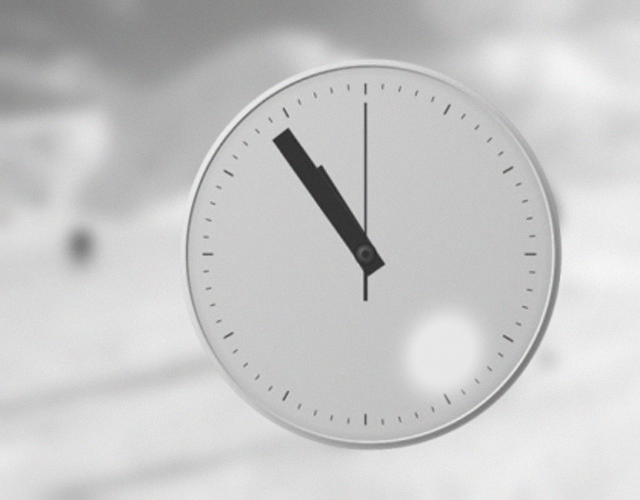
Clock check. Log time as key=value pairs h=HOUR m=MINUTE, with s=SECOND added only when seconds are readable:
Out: h=10 m=54 s=0
